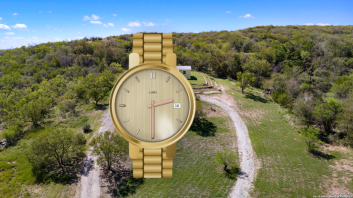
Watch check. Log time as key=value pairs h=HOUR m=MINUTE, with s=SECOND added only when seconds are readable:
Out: h=2 m=30
